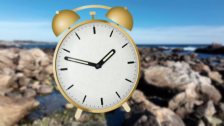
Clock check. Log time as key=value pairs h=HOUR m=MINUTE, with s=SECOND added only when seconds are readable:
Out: h=1 m=48
